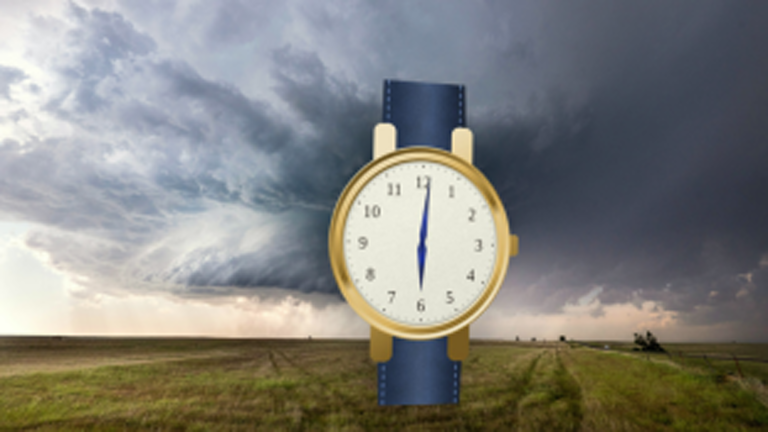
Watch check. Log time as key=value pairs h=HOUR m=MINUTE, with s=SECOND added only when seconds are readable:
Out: h=6 m=1
